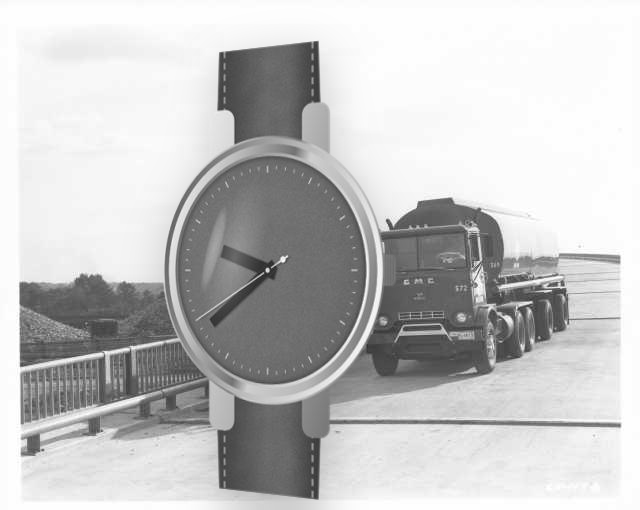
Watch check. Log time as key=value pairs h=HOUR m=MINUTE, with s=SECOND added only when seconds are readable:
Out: h=9 m=38 s=40
